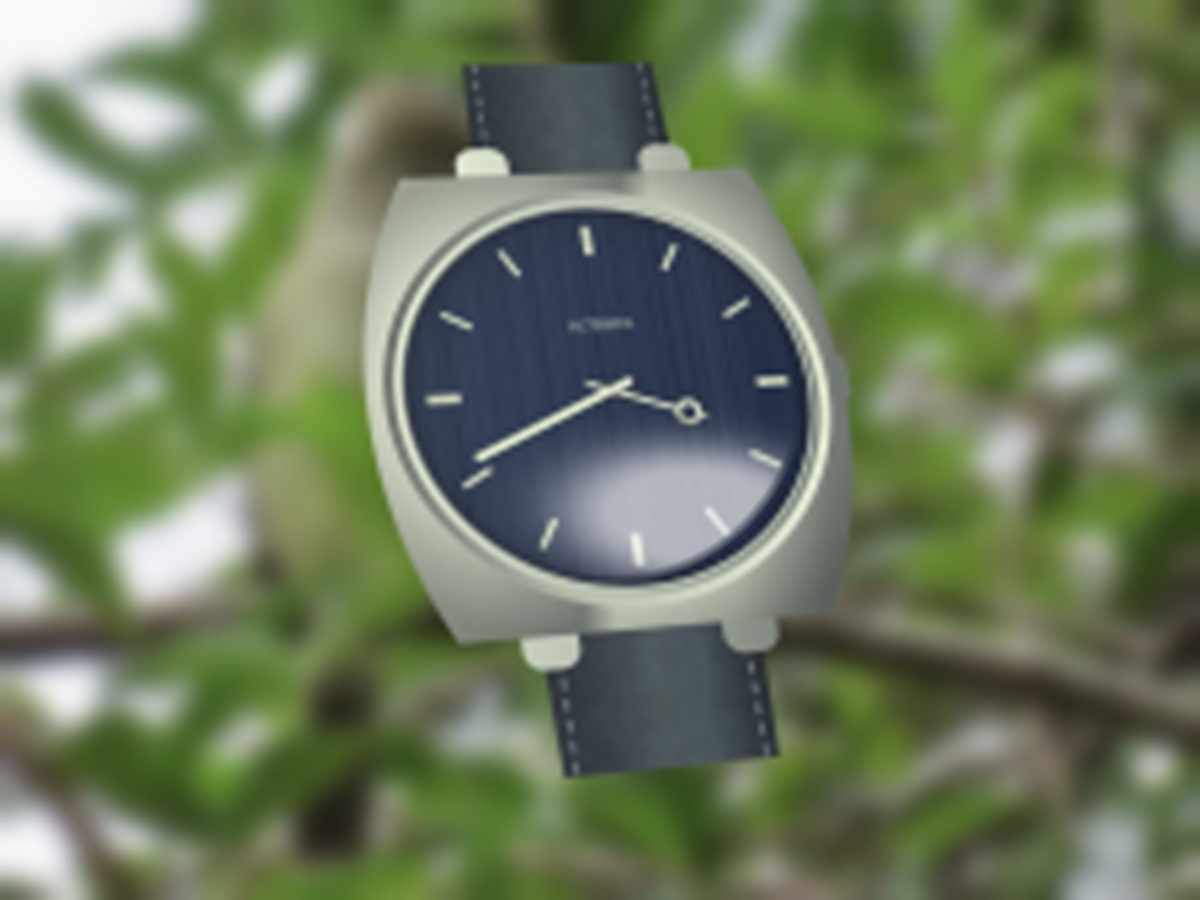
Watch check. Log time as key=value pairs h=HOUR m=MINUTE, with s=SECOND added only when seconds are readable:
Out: h=3 m=41
